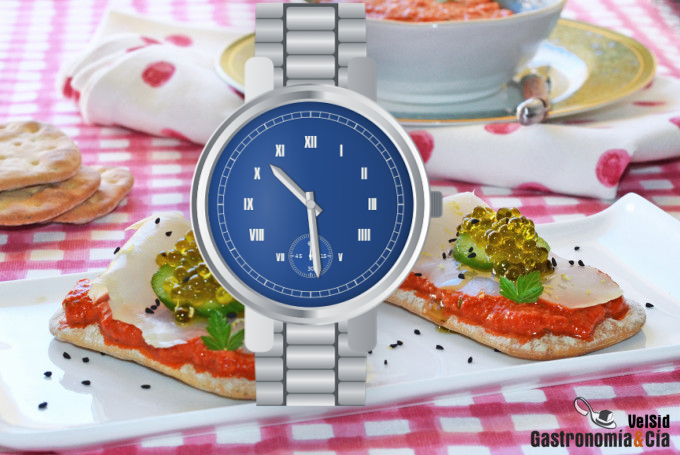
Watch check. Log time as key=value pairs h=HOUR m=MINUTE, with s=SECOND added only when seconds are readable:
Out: h=10 m=29
